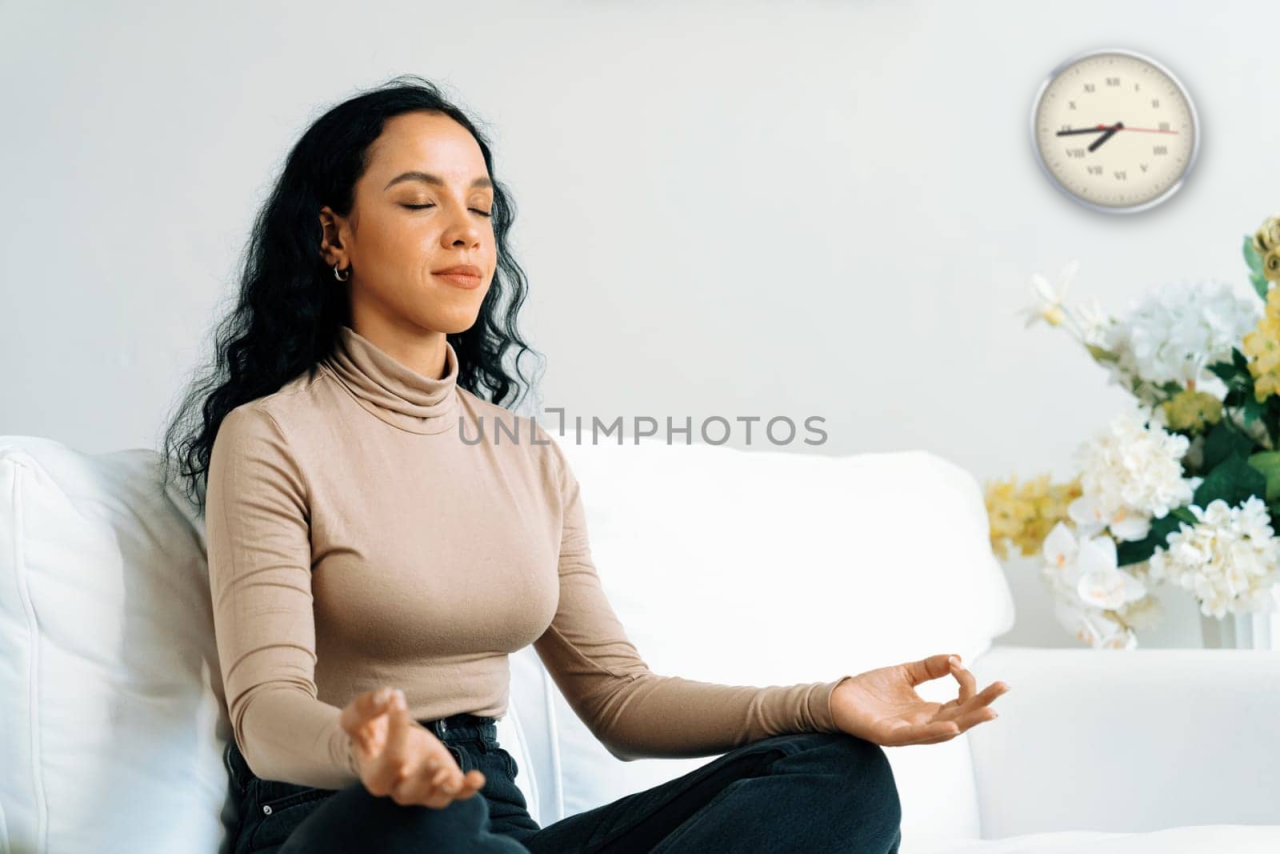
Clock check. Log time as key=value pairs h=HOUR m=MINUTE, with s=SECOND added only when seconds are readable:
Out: h=7 m=44 s=16
